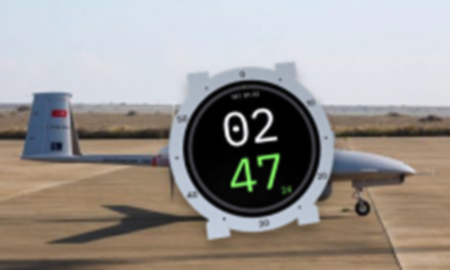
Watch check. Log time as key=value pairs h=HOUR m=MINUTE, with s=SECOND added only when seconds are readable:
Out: h=2 m=47
